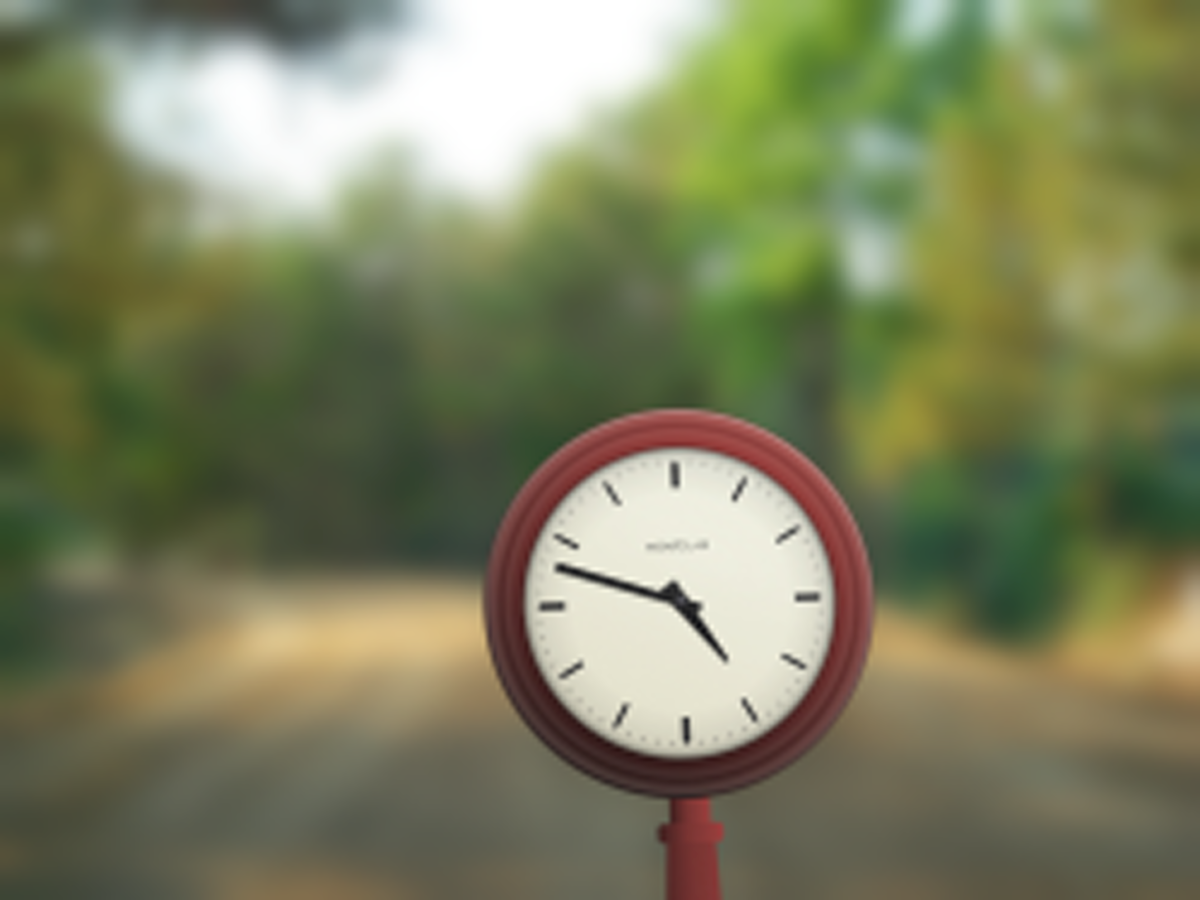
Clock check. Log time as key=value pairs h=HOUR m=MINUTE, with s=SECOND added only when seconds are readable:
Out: h=4 m=48
